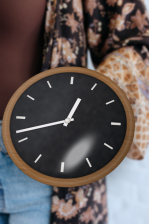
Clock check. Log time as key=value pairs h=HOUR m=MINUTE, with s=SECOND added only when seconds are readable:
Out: h=12 m=42
